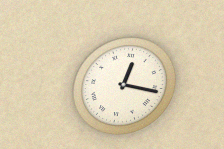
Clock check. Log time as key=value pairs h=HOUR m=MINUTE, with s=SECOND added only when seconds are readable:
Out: h=12 m=16
